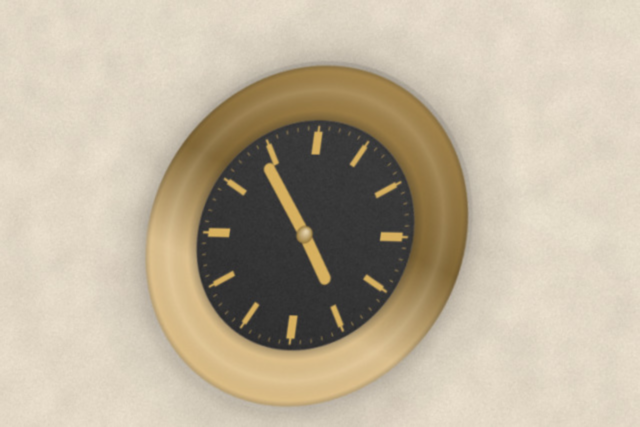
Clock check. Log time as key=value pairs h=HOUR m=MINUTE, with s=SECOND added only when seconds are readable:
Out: h=4 m=54
